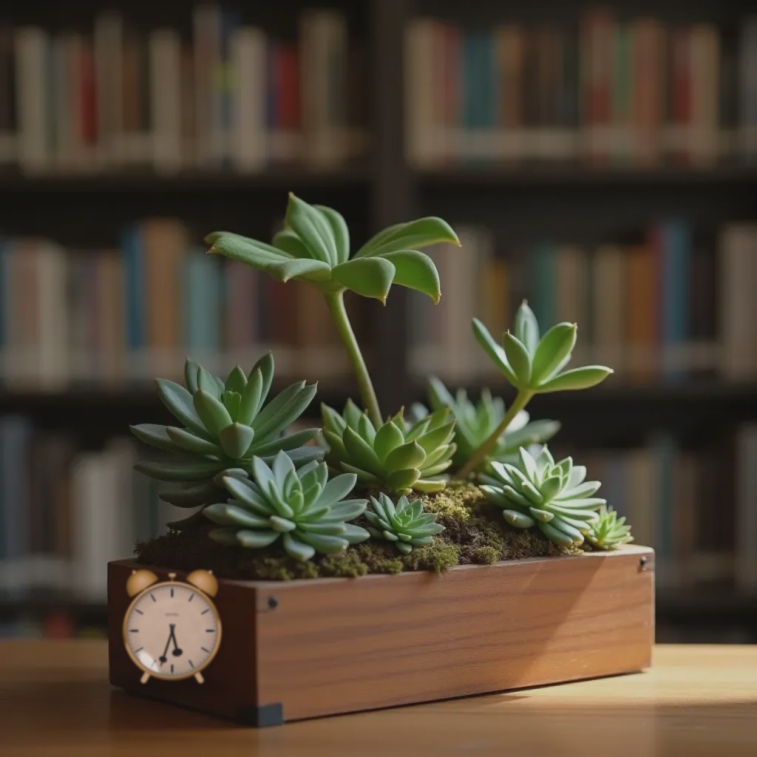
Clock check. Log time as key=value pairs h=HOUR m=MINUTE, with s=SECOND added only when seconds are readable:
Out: h=5 m=33
